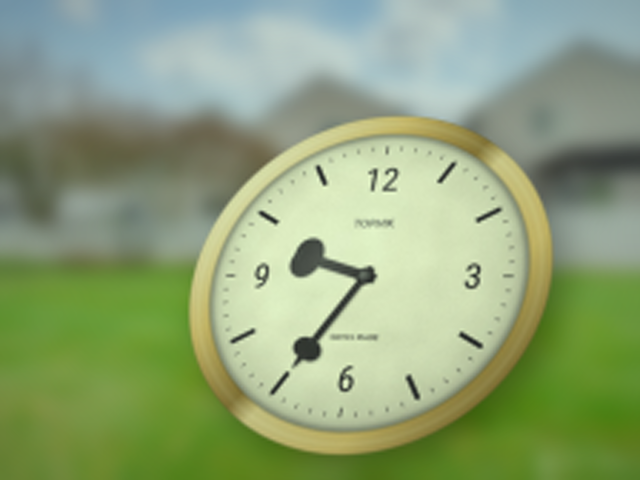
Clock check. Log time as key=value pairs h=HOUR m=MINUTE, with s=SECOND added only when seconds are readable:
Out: h=9 m=35
